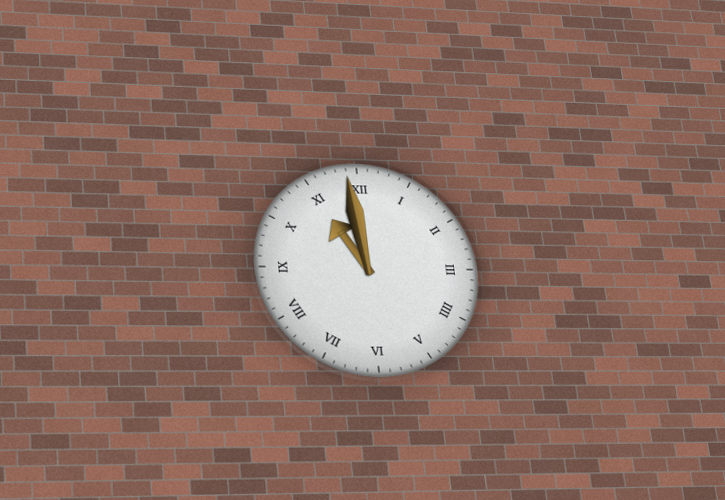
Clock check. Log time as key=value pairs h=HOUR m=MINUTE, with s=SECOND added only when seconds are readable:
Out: h=10 m=59
